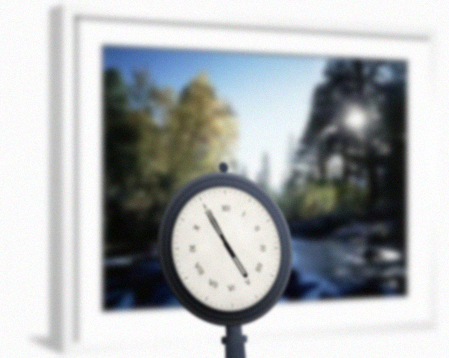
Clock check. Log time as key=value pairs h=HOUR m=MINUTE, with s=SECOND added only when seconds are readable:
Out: h=4 m=55
